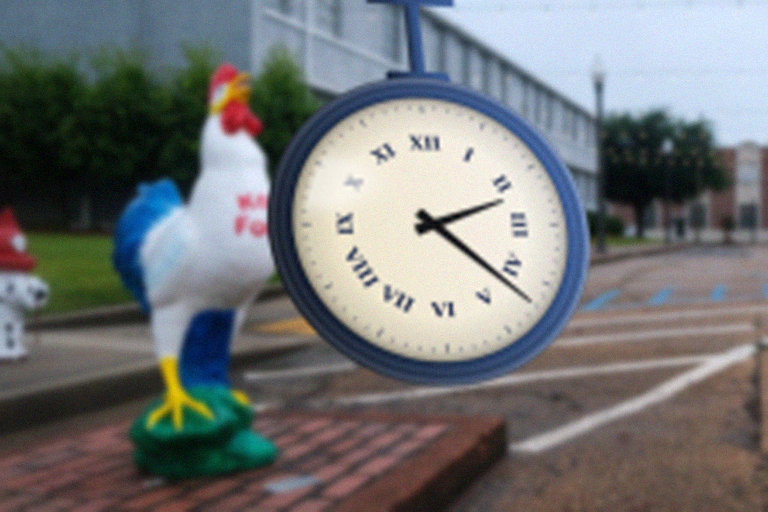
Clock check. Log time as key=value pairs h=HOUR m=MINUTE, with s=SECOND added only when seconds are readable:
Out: h=2 m=22
